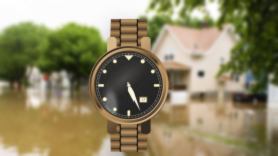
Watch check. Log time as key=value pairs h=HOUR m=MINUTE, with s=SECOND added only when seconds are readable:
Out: h=5 m=26
